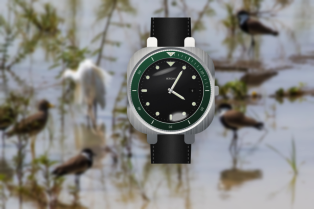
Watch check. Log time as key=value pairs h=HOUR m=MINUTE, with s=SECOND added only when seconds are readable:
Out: h=4 m=5
